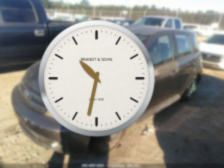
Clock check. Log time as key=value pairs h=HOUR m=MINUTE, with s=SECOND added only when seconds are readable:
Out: h=10 m=32
